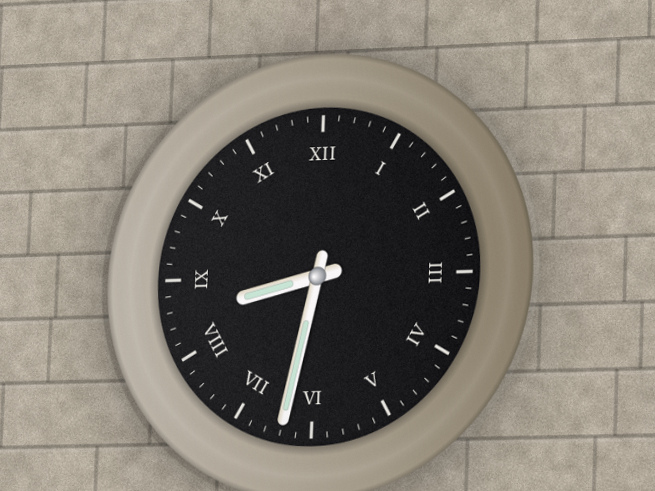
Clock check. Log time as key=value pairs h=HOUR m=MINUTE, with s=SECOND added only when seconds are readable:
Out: h=8 m=32
